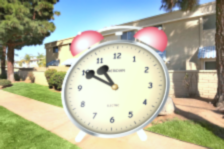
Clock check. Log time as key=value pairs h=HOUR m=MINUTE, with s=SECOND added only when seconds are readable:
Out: h=10 m=50
